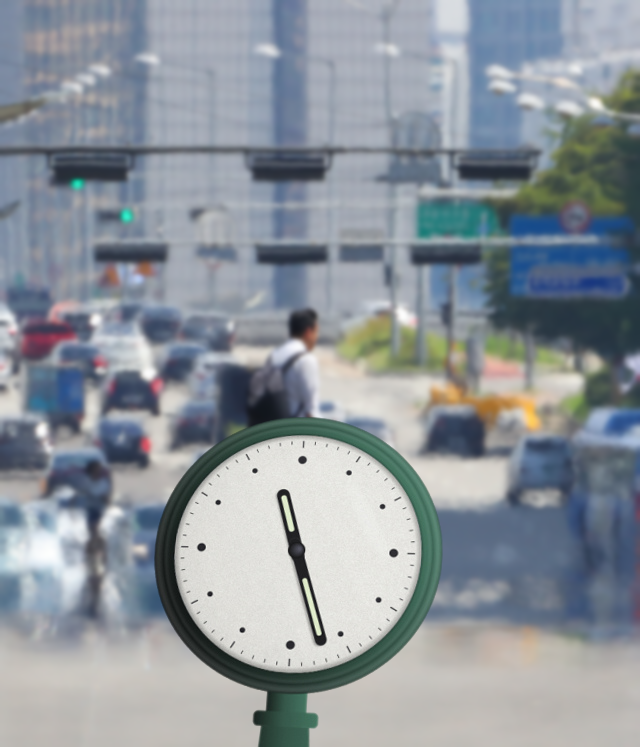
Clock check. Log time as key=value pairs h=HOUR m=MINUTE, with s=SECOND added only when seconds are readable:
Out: h=11 m=27
